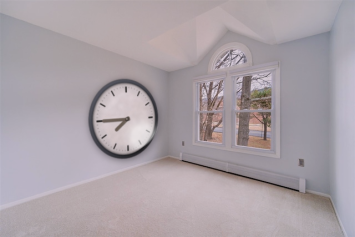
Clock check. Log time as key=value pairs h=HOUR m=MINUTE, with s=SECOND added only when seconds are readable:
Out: h=7 m=45
